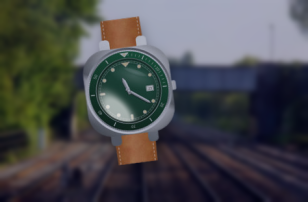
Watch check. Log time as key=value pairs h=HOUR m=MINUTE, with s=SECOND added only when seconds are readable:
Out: h=11 m=21
